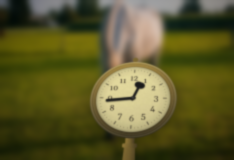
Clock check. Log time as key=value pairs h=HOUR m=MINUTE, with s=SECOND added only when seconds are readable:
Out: h=12 m=44
